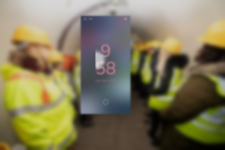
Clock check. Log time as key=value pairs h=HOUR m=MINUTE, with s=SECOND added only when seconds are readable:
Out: h=9 m=58
